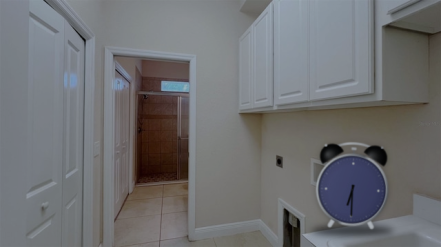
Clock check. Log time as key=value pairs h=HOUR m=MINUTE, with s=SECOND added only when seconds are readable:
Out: h=6 m=30
